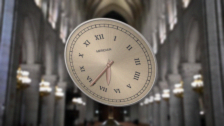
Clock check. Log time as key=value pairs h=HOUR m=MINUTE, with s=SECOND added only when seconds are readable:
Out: h=6 m=39
